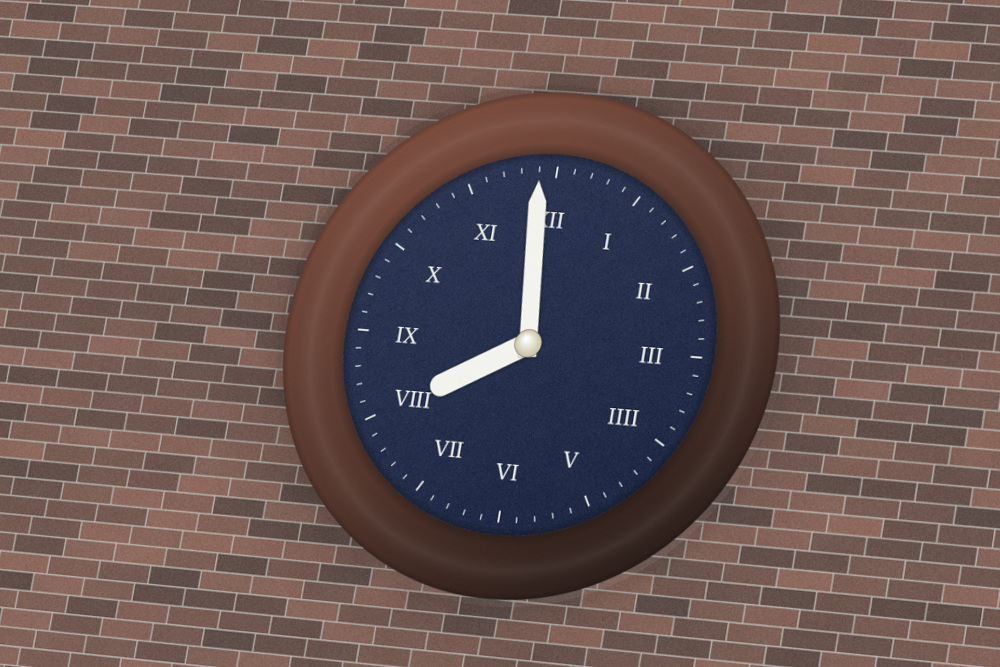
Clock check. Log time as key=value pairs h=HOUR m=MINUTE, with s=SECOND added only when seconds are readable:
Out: h=7 m=59
